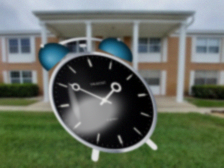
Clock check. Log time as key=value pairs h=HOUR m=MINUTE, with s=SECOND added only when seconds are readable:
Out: h=1 m=51
